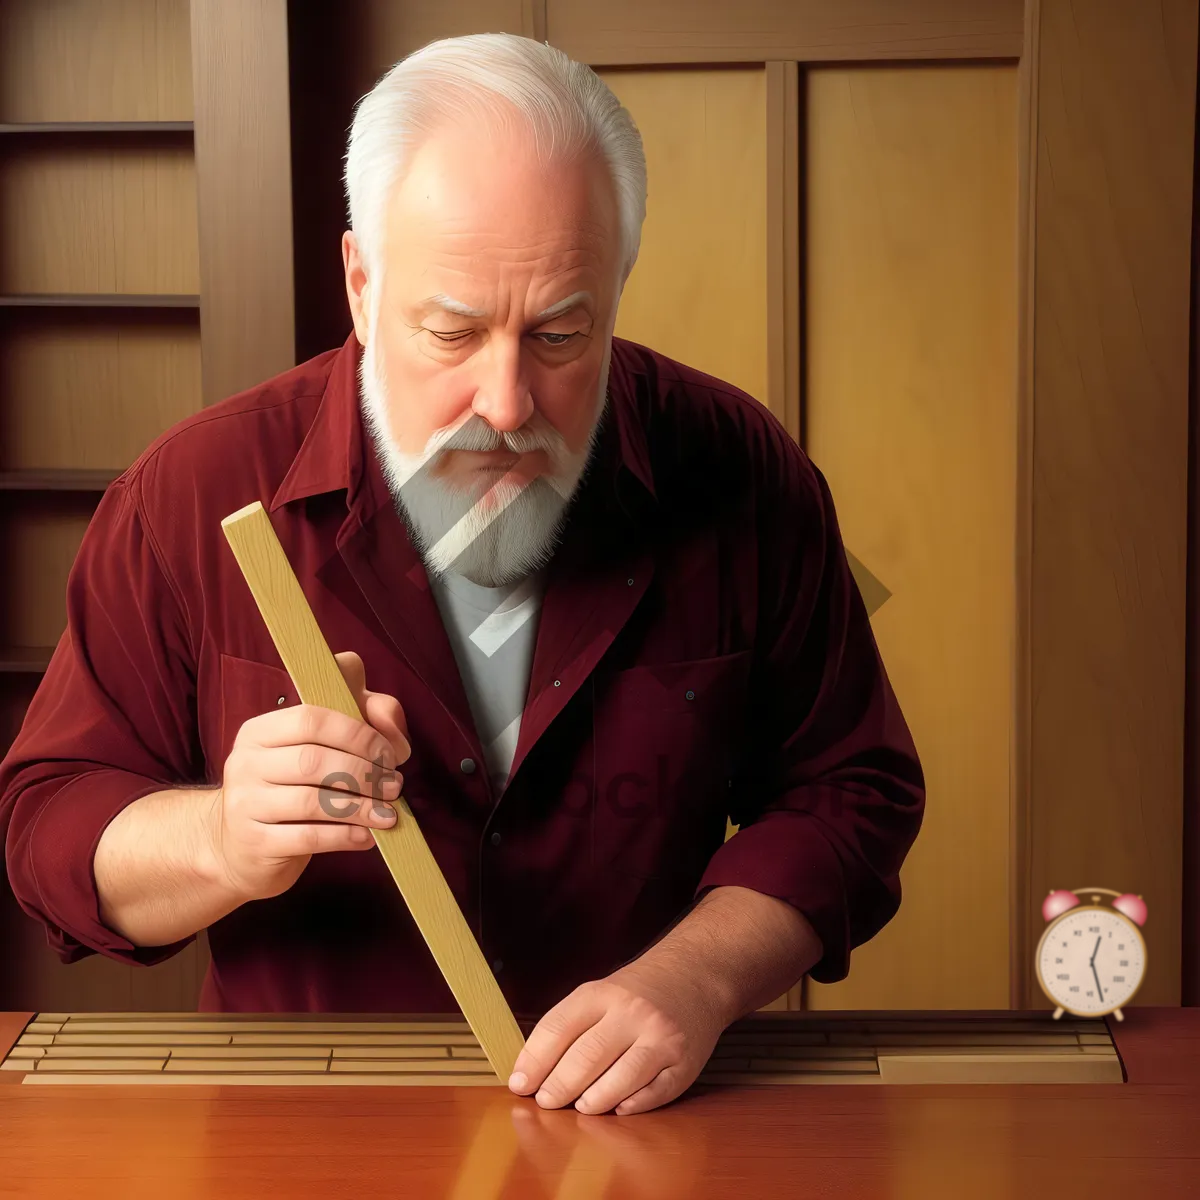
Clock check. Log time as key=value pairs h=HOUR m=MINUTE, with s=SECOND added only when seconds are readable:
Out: h=12 m=27
